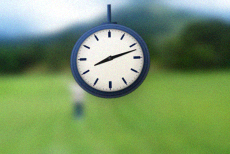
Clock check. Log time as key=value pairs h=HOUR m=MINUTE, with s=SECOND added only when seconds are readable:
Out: h=8 m=12
